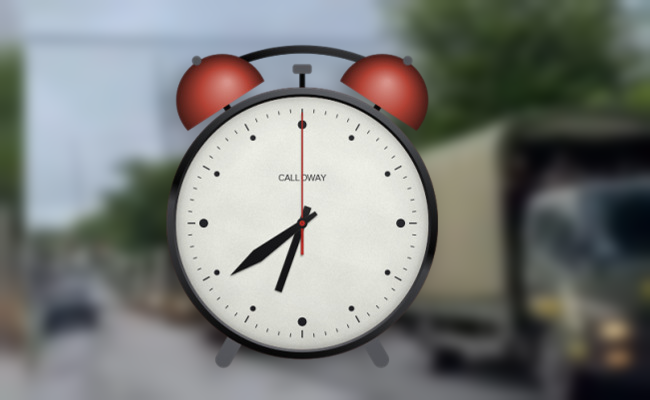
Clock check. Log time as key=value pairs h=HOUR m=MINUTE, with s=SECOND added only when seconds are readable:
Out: h=6 m=39 s=0
